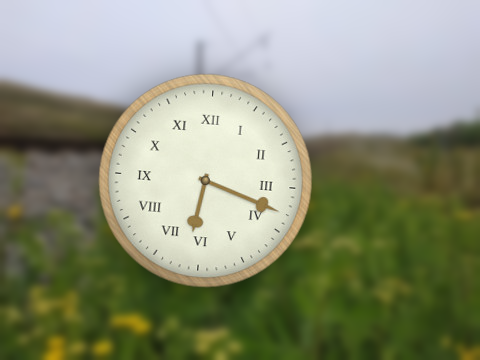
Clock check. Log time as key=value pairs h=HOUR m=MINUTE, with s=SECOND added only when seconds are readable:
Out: h=6 m=18
